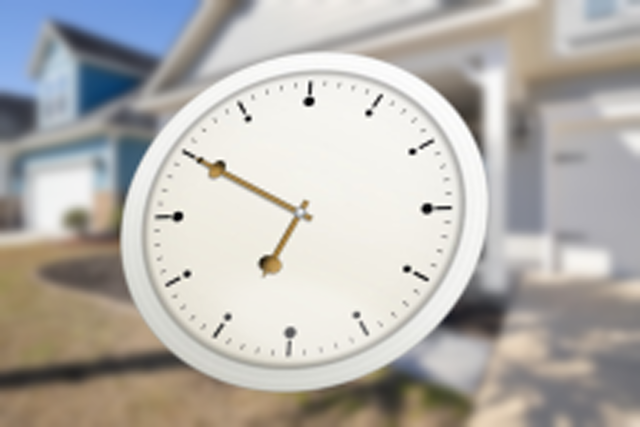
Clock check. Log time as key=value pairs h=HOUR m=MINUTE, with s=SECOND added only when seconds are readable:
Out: h=6 m=50
